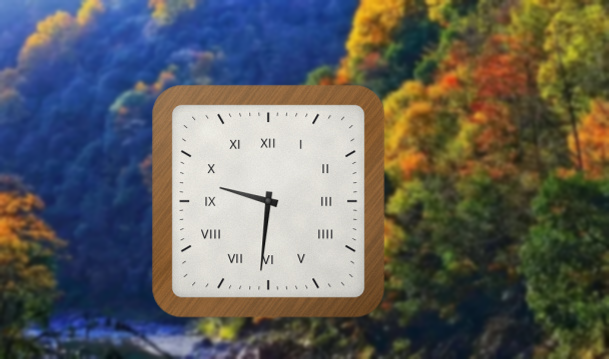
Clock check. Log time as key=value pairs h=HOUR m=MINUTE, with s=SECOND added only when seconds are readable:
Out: h=9 m=31
